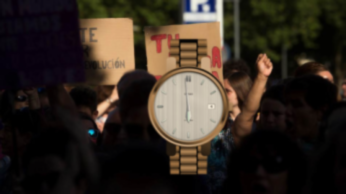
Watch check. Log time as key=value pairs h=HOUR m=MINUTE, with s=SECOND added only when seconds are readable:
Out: h=5 m=59
